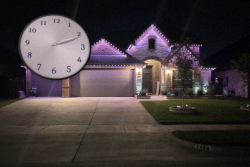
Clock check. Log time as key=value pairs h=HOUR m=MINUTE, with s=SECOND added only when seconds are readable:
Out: h=2 m=11
